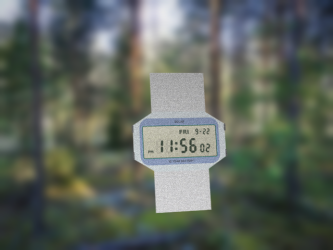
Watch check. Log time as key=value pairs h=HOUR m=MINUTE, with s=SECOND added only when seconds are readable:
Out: h=11 m=56 s=2
